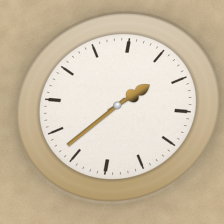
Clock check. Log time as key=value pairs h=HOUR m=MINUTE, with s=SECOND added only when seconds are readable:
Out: h=1 m=37
